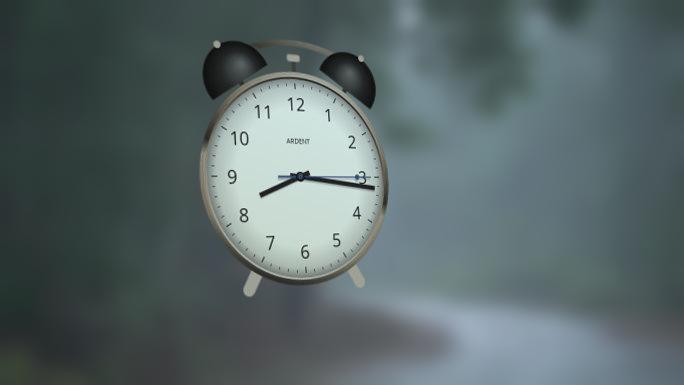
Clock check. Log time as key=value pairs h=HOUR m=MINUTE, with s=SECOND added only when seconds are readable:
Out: h=8 m=16 s=15
